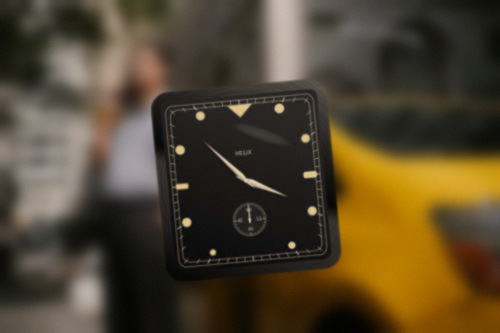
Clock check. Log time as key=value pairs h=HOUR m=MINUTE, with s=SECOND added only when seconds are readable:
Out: h=3 m=53
